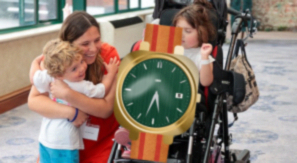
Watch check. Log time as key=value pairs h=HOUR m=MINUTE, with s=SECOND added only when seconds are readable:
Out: h=5 m=33
